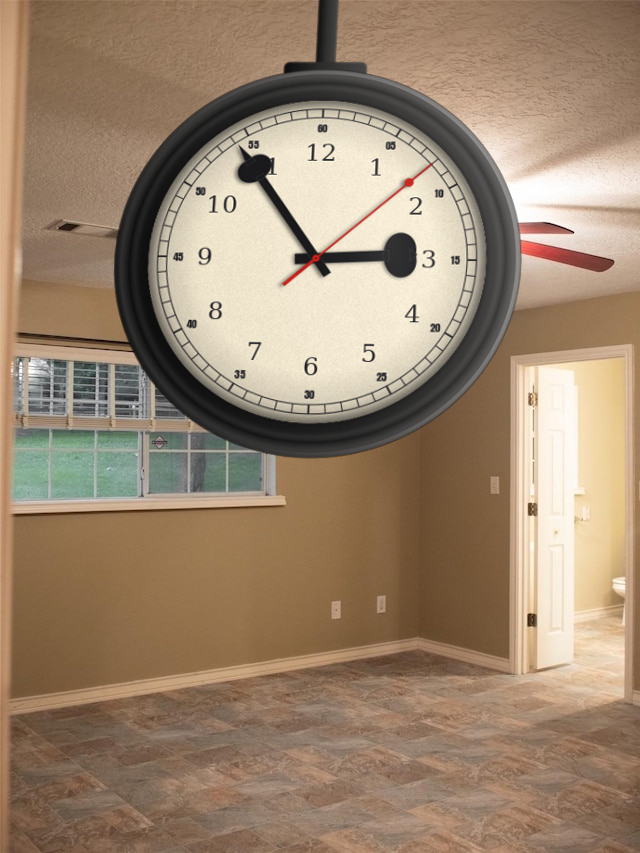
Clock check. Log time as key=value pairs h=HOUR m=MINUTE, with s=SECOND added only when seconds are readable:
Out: h=2 m=54 s=8
